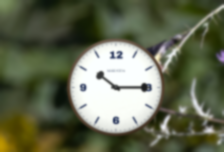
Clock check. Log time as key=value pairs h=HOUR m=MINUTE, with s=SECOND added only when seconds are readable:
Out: h=10 m=15
